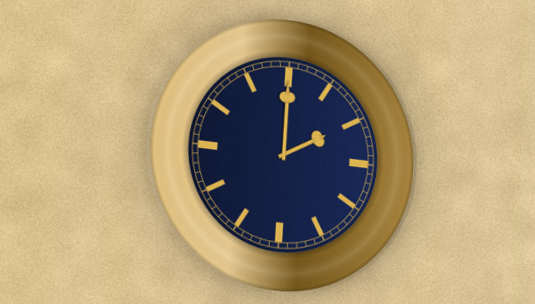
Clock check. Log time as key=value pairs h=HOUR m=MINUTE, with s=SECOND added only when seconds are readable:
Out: h=2 m=0
